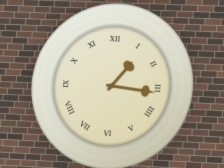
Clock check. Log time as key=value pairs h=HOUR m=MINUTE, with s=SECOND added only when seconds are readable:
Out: h=1 m=16
